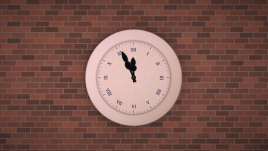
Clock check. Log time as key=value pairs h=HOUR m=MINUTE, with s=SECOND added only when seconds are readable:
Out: h=11 m=56
